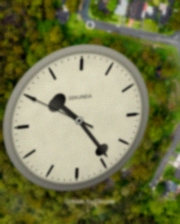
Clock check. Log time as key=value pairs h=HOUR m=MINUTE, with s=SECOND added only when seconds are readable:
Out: h=10 m=23 s=50
